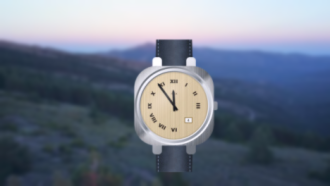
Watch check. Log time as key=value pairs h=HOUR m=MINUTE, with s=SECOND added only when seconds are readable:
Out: h=11 m=54
